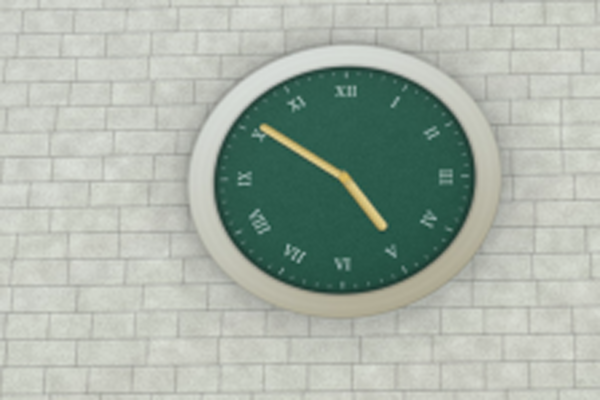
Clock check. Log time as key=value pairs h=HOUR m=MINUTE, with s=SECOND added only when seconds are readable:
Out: h=4 m=51
